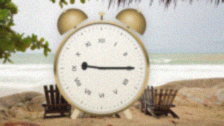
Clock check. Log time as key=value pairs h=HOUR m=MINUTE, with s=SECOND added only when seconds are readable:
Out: h=9 m=15
